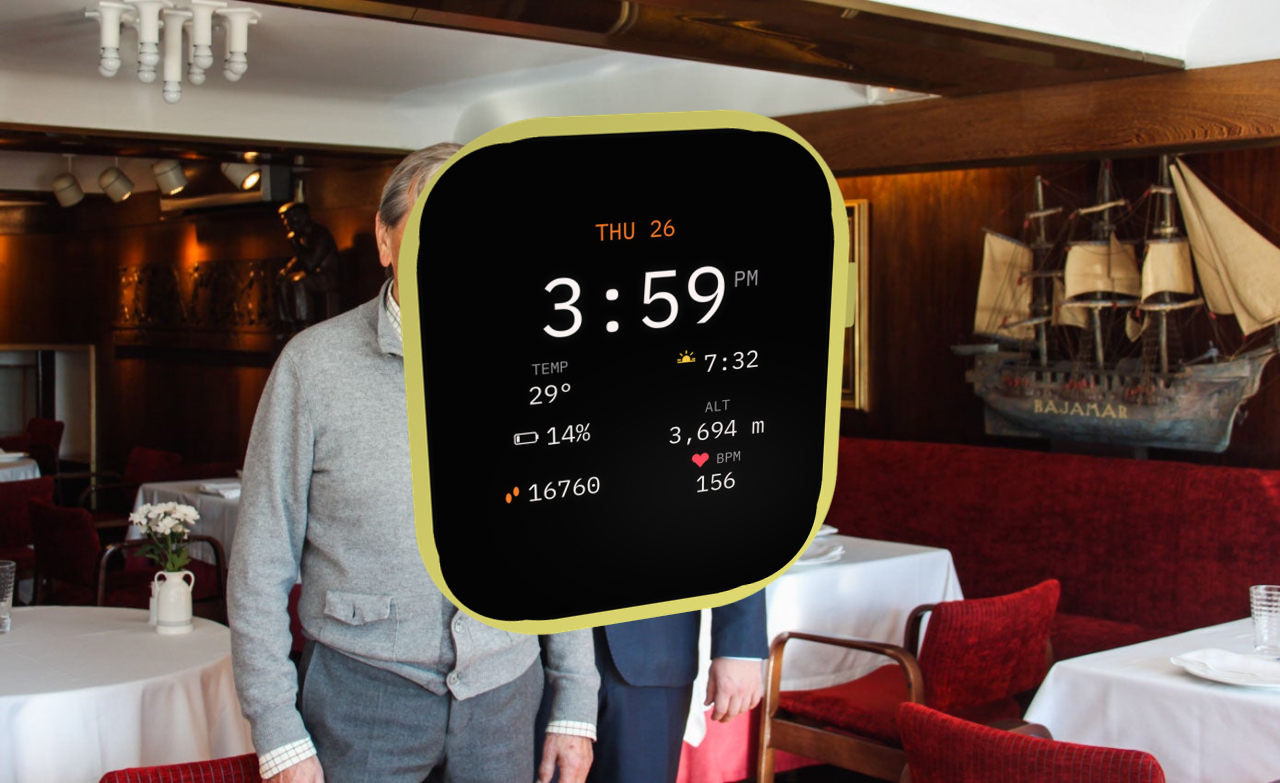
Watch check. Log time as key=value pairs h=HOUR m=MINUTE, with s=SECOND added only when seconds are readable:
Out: h=3 m=59
